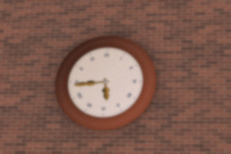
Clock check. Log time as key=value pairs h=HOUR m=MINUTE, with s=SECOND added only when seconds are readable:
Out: h=5 m=44
